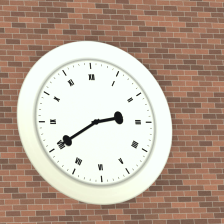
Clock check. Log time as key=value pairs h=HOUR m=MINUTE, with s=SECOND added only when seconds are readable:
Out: h=2 m=40
